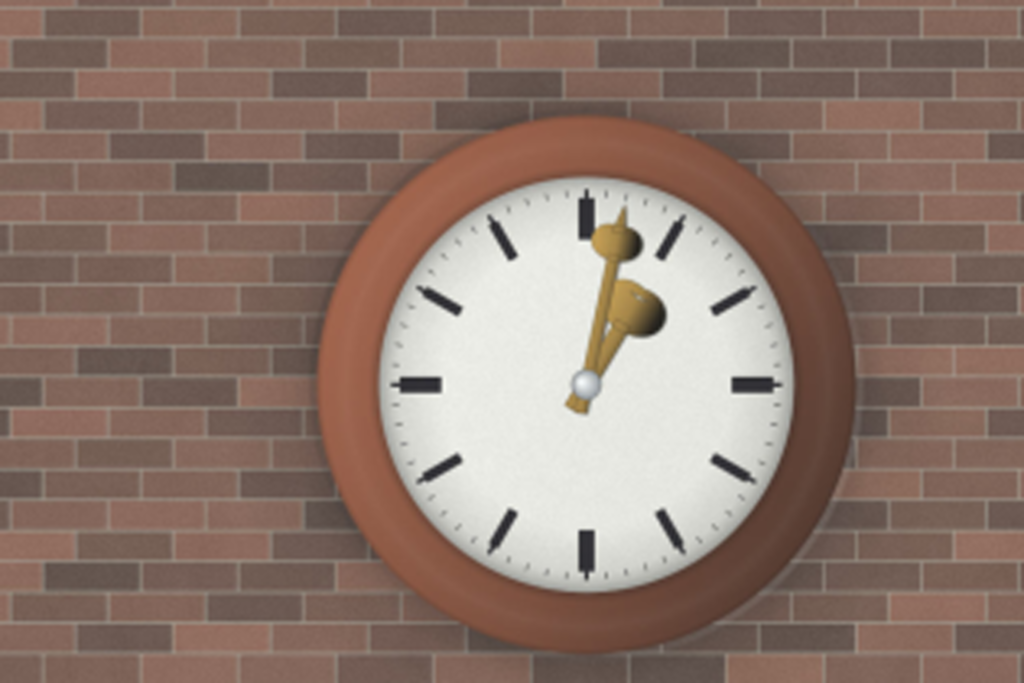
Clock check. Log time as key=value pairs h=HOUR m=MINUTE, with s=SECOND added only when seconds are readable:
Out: h=1 m=2
